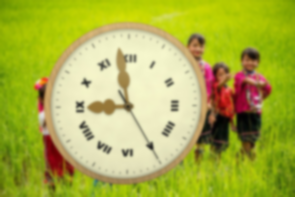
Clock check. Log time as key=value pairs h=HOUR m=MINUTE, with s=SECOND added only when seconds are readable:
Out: h=8 m=58 s=25
